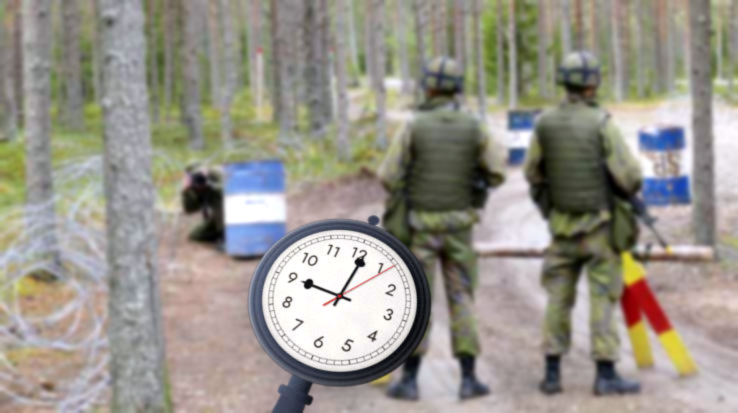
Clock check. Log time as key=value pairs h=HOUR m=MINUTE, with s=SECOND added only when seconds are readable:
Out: h=9 m=1 s=6
